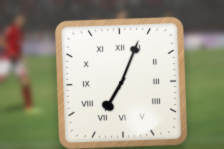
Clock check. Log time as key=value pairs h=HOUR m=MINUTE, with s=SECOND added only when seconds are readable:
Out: h=7 m=4
